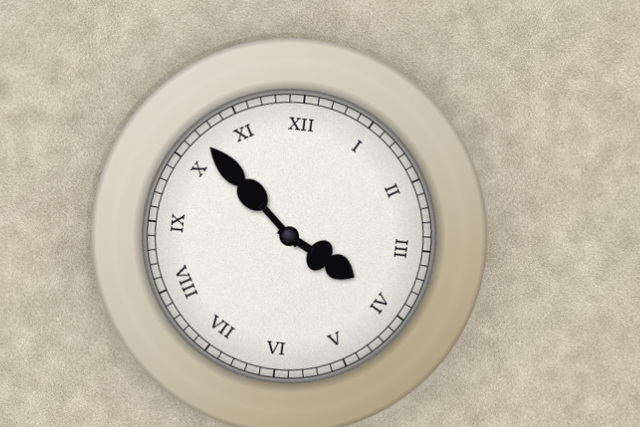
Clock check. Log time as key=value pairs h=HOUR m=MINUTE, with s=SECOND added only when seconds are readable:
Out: h=3 m=52
